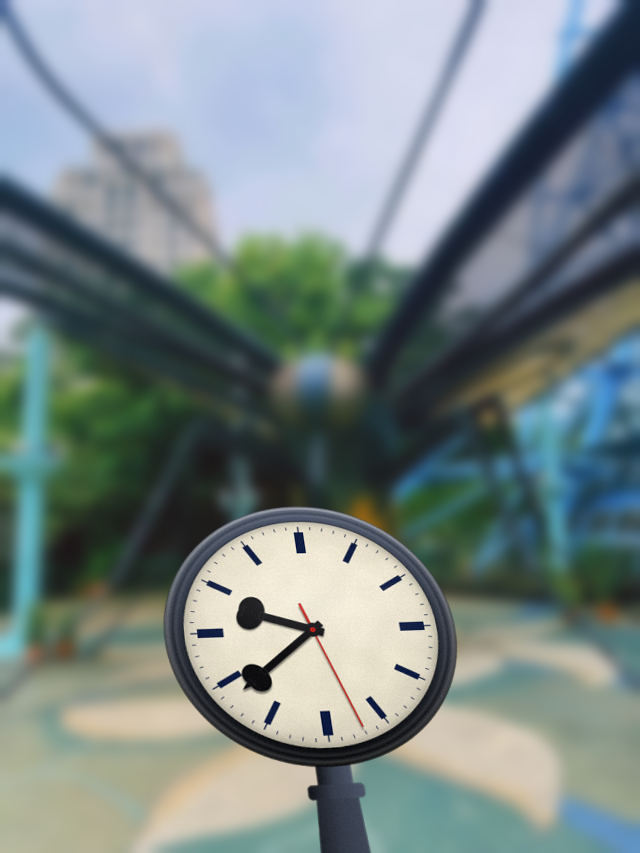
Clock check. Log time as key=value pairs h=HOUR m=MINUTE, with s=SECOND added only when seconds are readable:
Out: h=9 m=38 s=27
